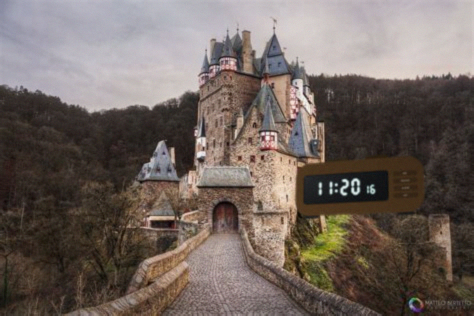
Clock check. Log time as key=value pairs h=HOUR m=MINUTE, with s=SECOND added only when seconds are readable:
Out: h=11 m=20
